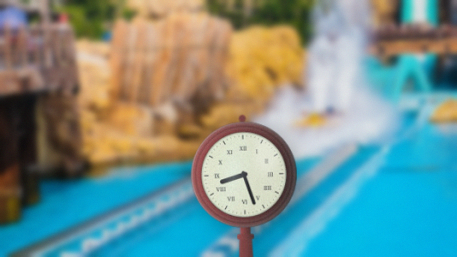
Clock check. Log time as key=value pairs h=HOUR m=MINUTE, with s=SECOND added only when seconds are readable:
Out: h=8 m=27
